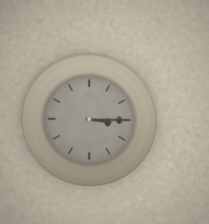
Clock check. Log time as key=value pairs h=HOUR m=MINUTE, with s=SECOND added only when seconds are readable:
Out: h=3 m=15
